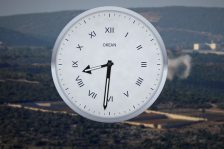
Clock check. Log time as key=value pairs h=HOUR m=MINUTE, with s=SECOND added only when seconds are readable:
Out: h=8 m=31
